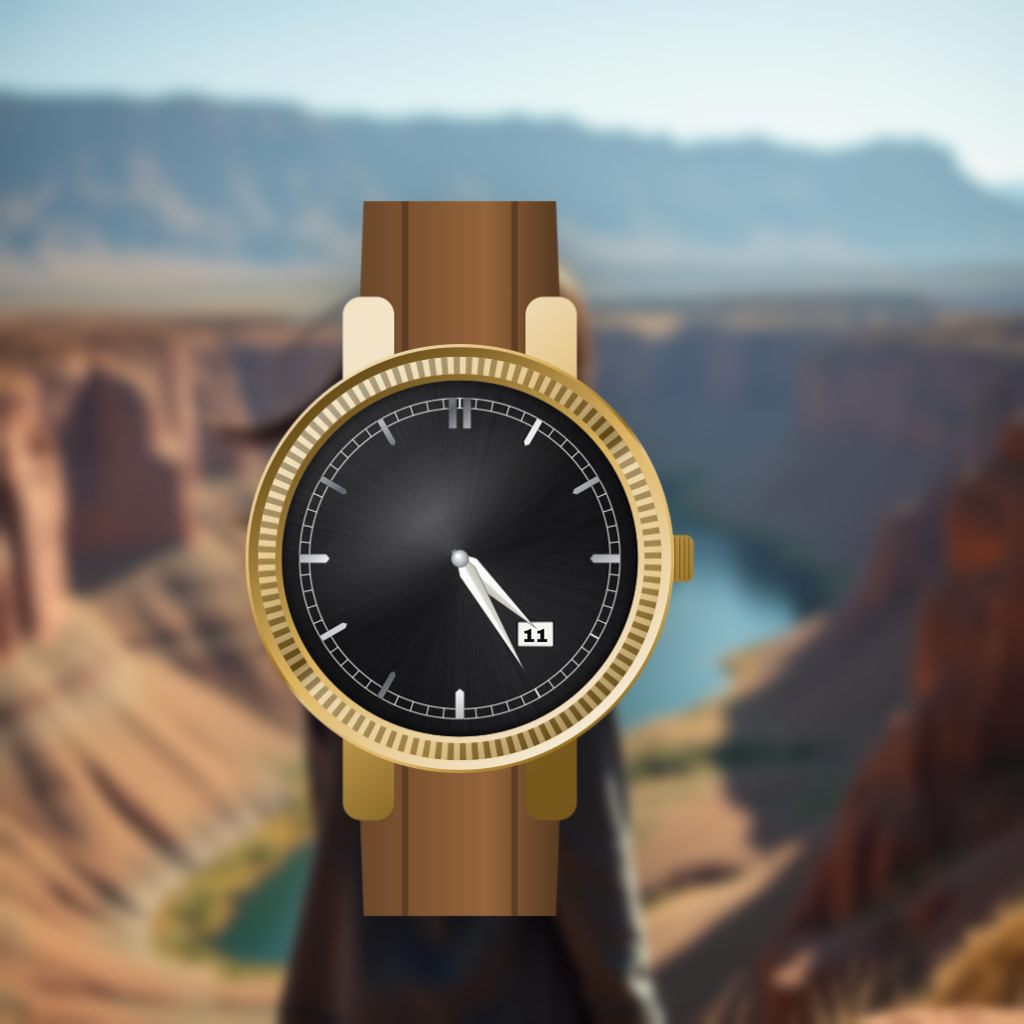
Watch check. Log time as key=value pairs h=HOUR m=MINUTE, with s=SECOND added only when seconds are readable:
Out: h=4 m=25
